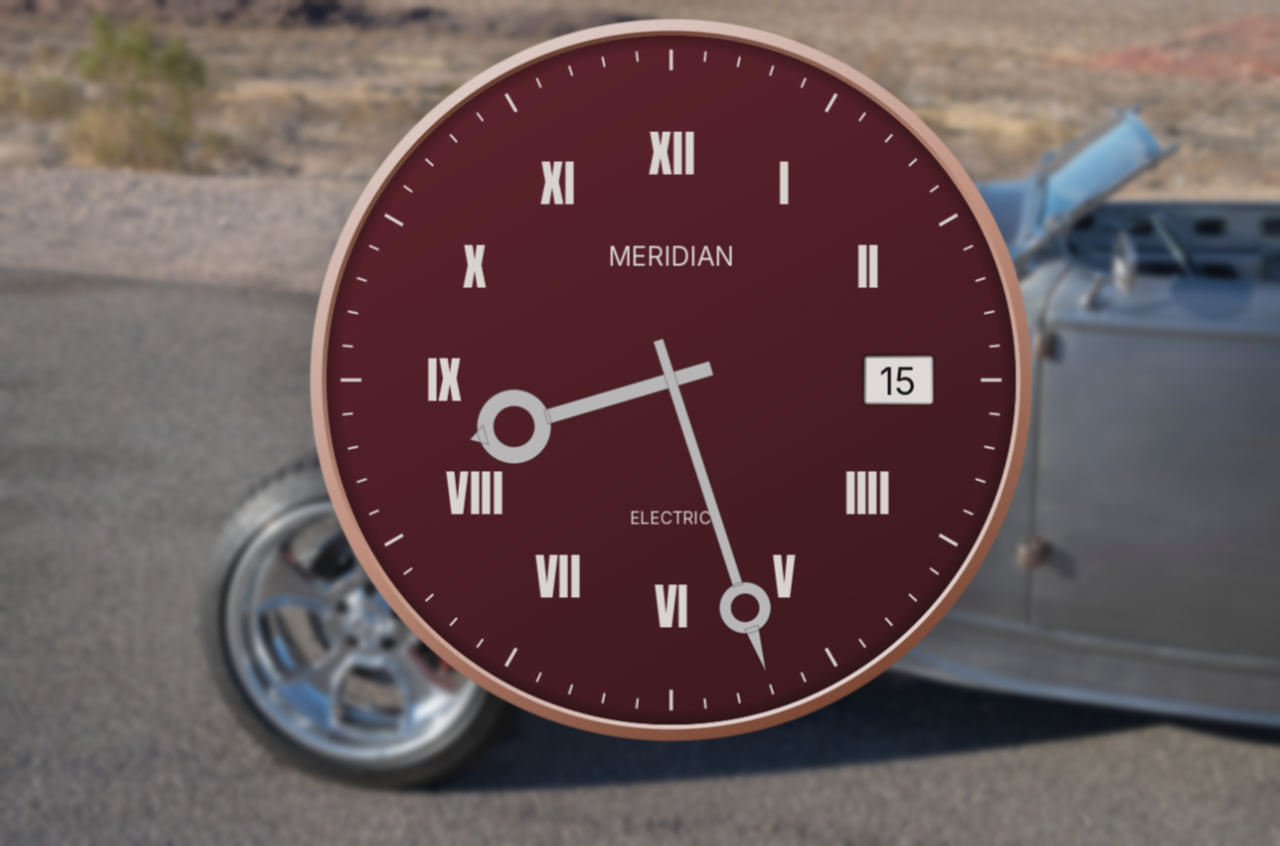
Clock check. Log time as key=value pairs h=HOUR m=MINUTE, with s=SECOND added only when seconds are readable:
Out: h=8 m=27
